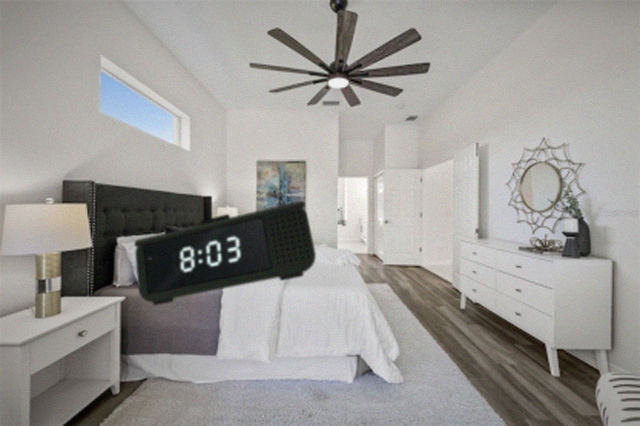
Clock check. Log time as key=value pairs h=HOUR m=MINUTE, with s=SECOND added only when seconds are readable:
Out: h=8 m=3
